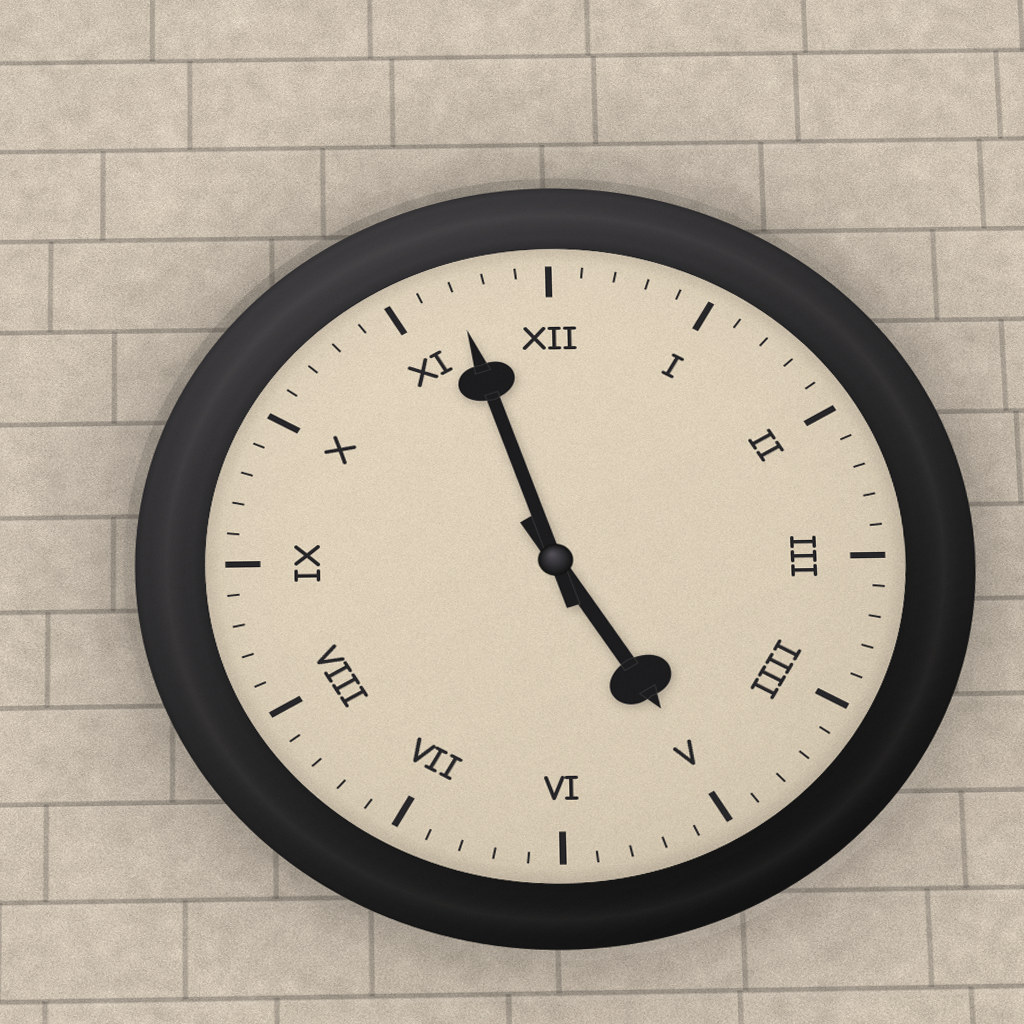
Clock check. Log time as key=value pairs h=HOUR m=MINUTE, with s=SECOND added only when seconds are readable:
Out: h=4 m=57
